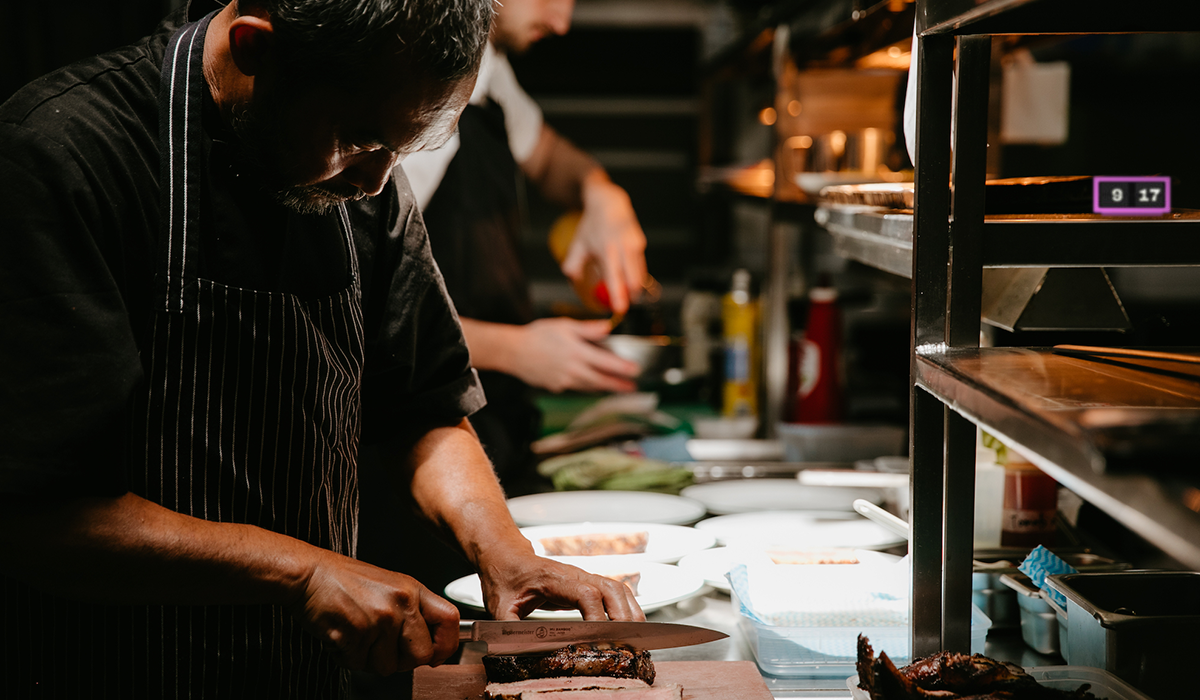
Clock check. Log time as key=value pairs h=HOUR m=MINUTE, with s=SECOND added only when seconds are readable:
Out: h=9 m=17
